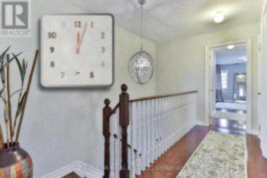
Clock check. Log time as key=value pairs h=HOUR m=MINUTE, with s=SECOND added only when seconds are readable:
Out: h=12 m=3
